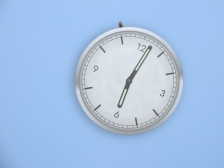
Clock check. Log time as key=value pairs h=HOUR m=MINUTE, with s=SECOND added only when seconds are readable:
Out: h=6 m=2
